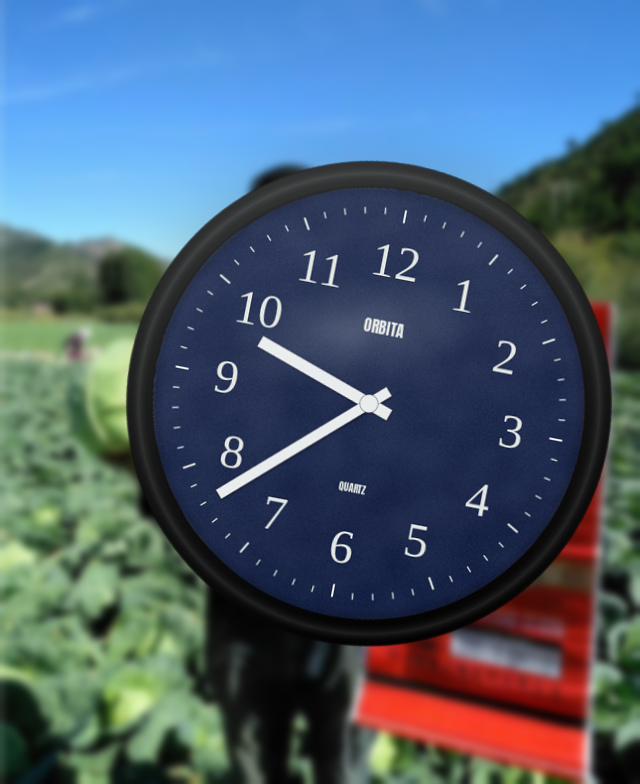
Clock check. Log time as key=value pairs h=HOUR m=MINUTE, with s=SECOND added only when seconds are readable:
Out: h=9 m=38
